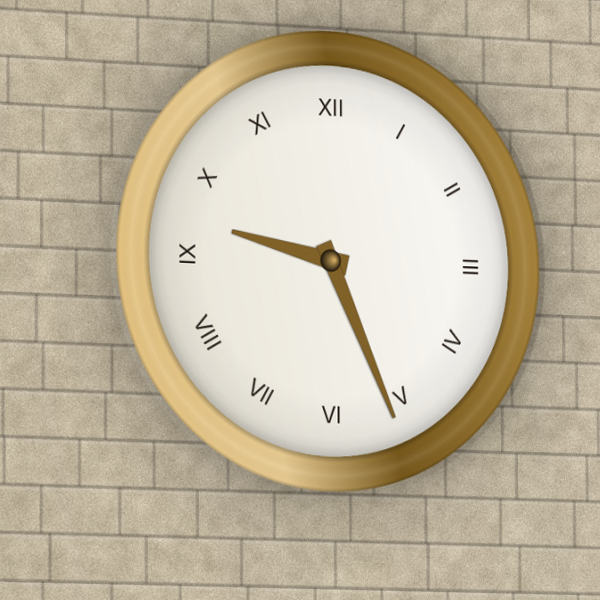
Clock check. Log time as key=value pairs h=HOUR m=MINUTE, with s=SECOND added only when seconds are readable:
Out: h=9 m=26
